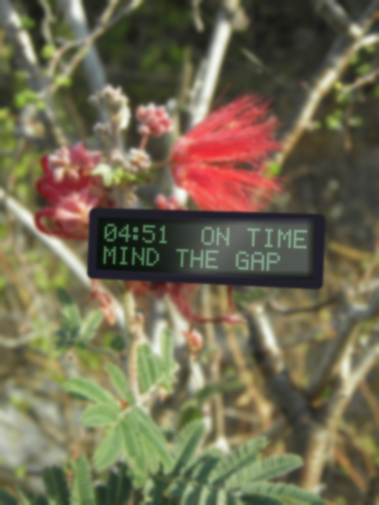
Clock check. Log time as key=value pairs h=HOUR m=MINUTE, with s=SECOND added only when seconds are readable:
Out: h=4 m=51
